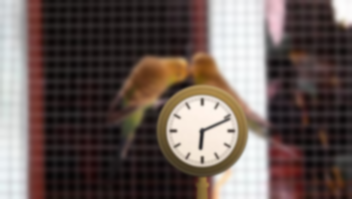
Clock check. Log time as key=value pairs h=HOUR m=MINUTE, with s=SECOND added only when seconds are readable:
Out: h=6 m=11
